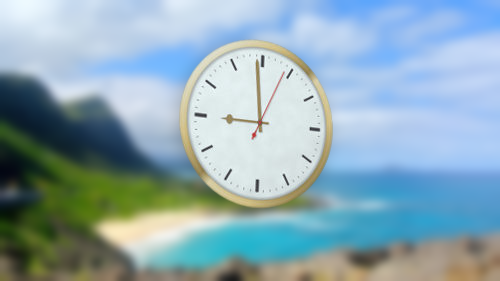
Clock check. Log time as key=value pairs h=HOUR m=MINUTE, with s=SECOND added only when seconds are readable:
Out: h=8 m=59 s=4
